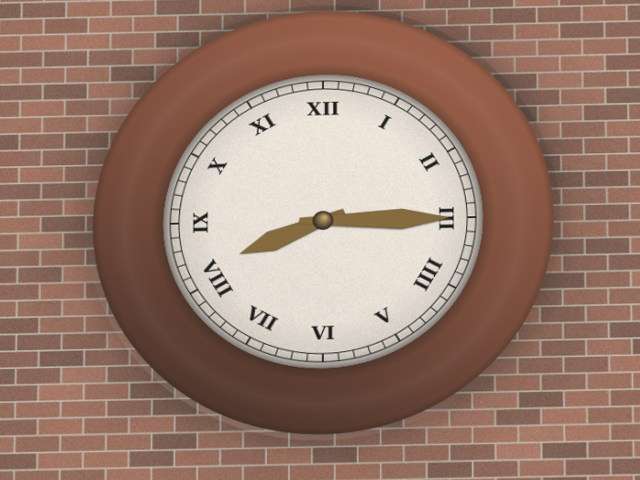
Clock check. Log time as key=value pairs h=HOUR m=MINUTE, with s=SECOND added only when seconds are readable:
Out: h=8 m=15
